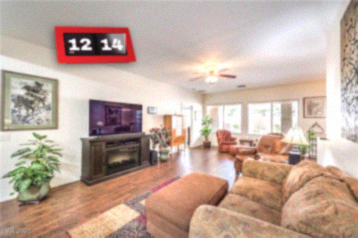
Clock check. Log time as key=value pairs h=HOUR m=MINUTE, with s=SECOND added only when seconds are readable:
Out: h=12 m=14
